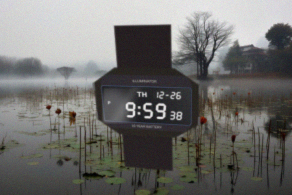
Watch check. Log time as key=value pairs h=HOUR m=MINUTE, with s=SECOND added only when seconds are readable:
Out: h=9 m=59
